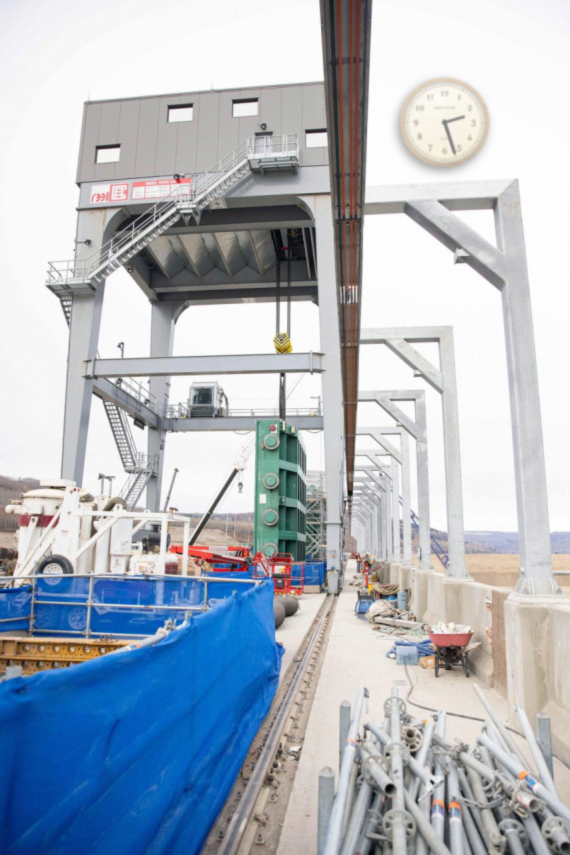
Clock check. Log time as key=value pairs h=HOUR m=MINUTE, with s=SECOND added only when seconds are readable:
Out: h=2 m=27
